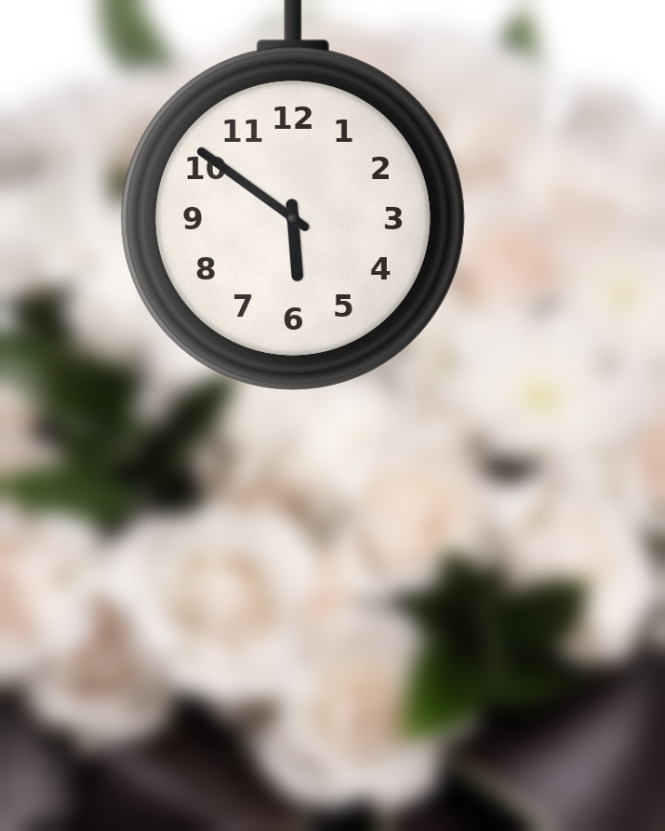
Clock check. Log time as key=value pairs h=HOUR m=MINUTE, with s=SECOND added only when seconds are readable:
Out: h=5 m=51
